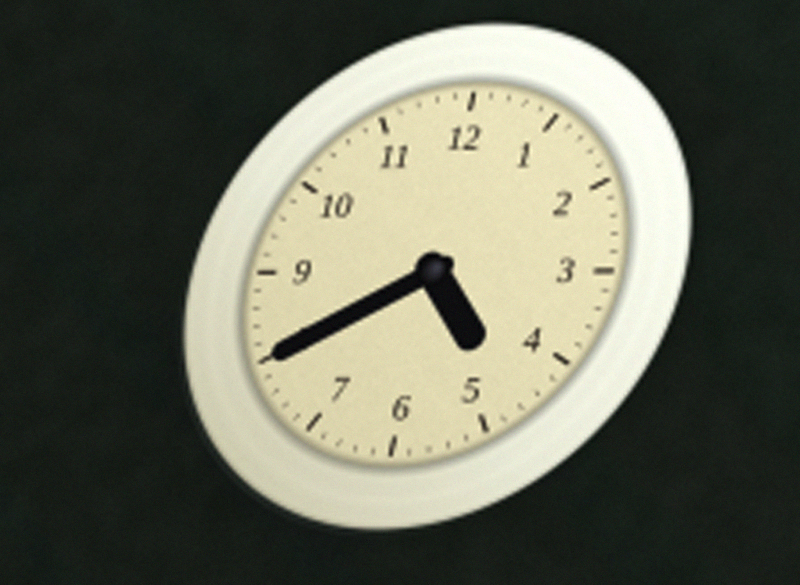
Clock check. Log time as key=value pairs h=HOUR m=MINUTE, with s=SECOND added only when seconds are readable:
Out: h=4 m=40
